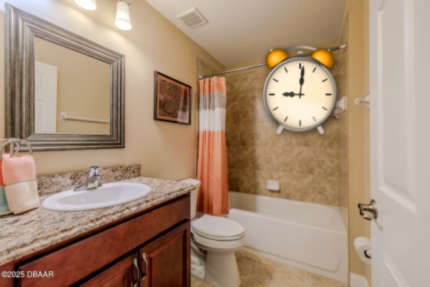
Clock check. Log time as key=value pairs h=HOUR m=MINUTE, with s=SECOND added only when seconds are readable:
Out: h=9 m=1
